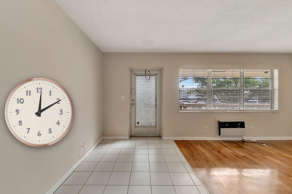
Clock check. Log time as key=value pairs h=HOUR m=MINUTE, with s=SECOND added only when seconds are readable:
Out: h=12 m=10
